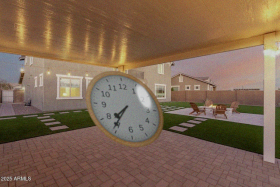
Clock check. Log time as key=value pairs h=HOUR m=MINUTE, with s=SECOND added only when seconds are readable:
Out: h=7 m=36
